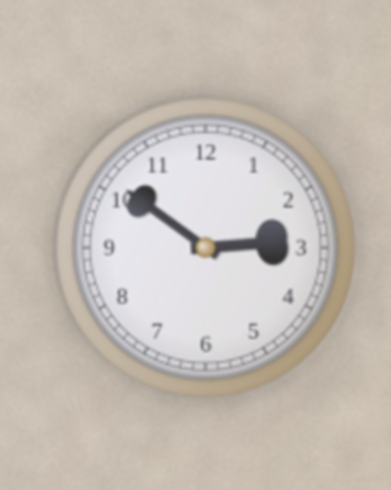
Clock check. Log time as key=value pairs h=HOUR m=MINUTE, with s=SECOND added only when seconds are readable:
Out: h=2 m=51
